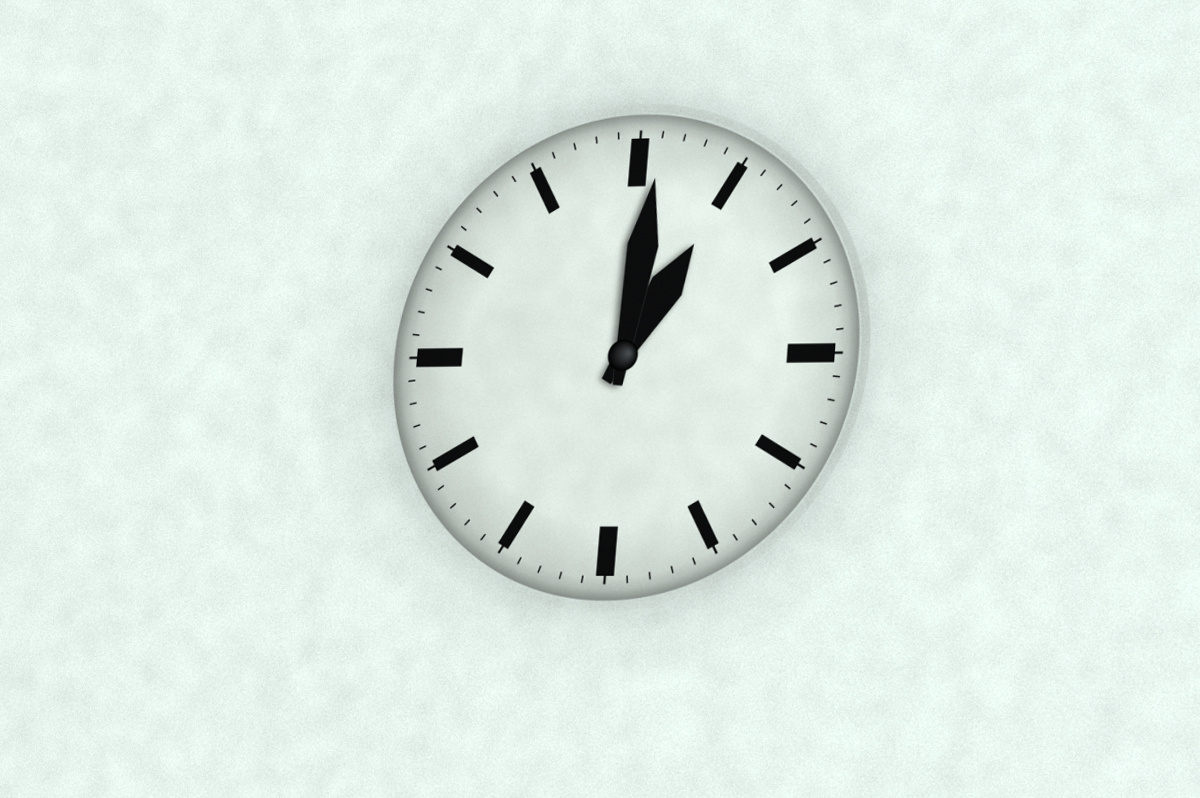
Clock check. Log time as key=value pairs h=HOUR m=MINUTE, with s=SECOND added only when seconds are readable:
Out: h=1 m=1
